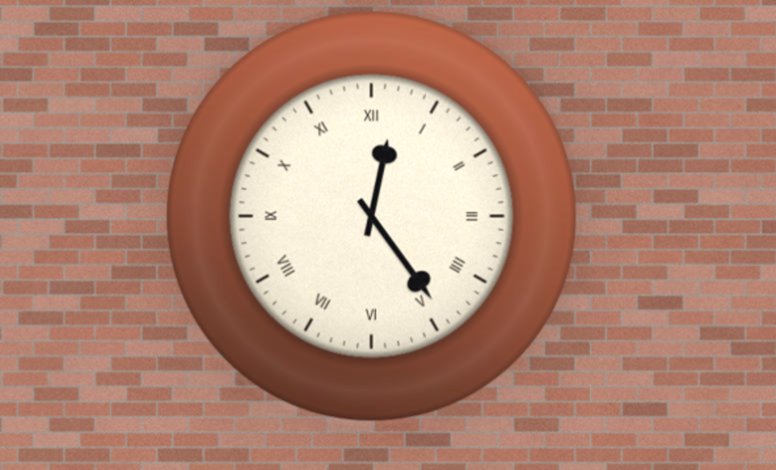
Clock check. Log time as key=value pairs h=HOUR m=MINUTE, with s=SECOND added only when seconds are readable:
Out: h=12 m=24
